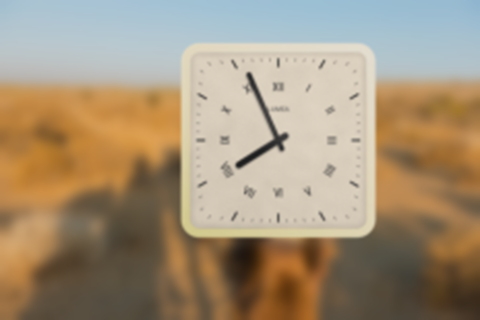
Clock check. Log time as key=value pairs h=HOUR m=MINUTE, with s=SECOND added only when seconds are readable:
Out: h=7 m=56
